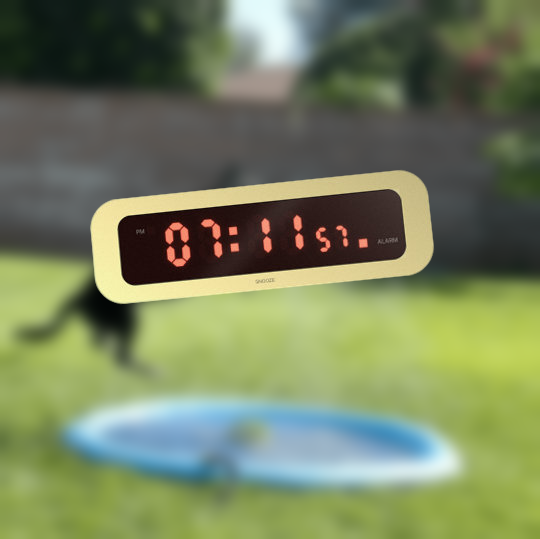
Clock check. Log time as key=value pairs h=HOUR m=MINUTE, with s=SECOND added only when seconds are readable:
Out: h=7 m=11 s=57
